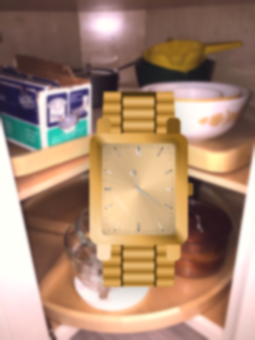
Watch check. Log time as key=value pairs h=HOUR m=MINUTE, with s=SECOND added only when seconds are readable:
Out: h=11 m=21
